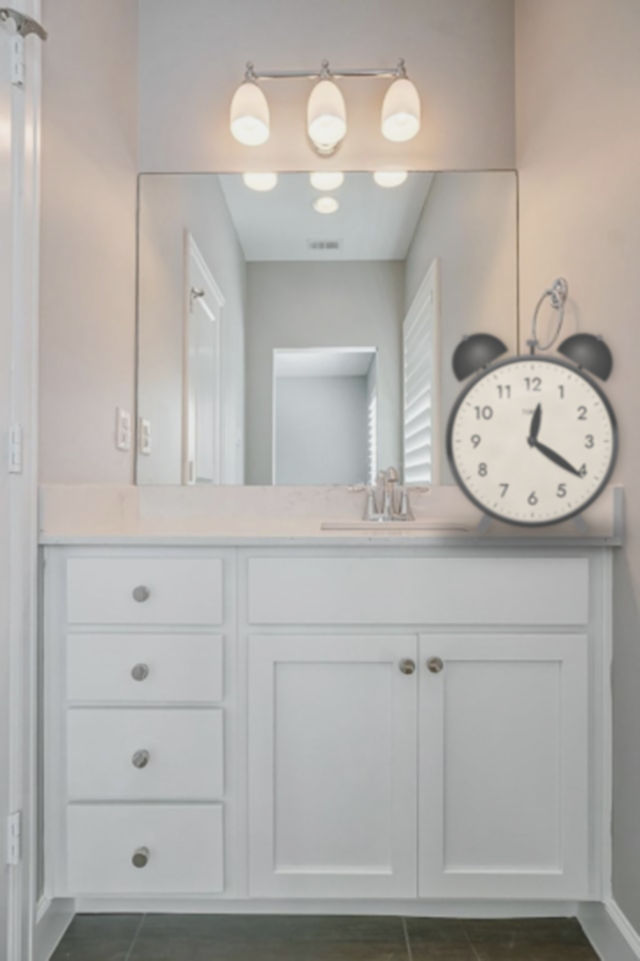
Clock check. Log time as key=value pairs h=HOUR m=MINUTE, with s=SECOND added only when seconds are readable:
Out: h=12 m=21
